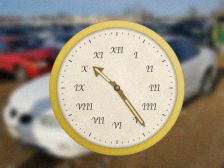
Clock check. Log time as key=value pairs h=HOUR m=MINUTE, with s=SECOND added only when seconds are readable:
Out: h=10 m=24
